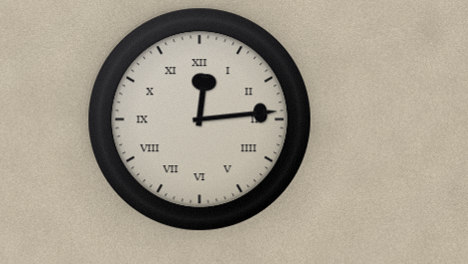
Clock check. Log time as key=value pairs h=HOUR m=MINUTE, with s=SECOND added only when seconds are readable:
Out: h=12 m=14
